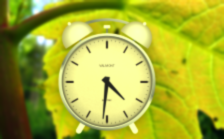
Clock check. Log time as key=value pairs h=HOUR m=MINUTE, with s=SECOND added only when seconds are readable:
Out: h=4 m=31
